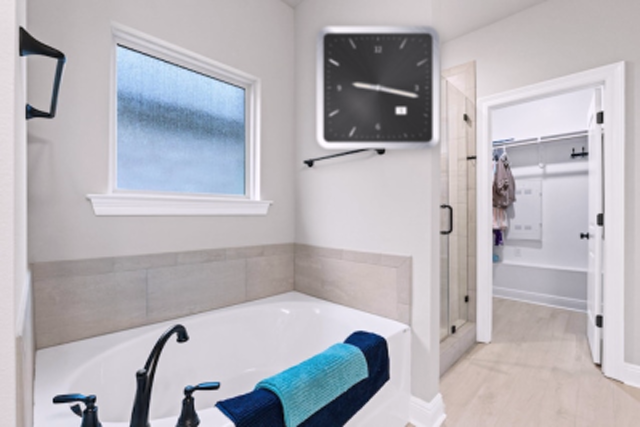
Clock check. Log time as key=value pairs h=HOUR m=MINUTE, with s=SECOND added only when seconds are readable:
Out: h=9 m=17
